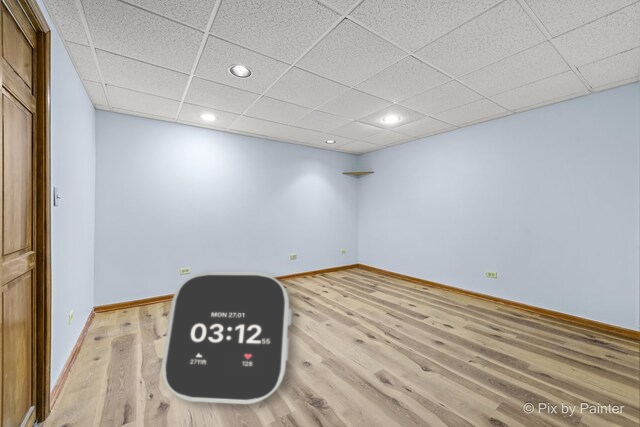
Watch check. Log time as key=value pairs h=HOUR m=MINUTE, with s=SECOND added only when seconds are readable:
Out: h=3 m=12
